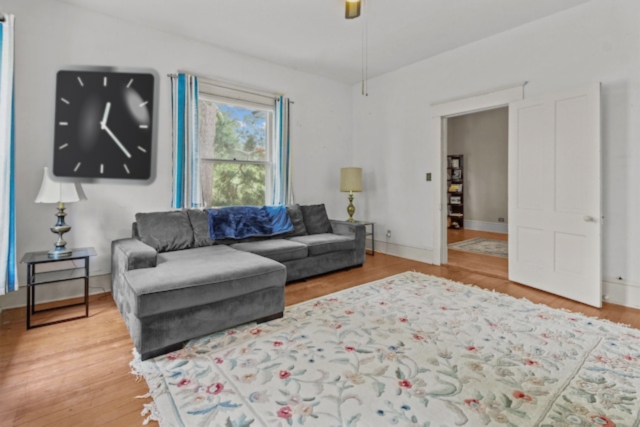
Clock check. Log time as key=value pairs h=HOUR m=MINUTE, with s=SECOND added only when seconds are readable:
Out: h=12 m=23
